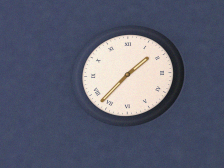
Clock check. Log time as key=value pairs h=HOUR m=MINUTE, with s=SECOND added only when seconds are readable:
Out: h=1 m=37
